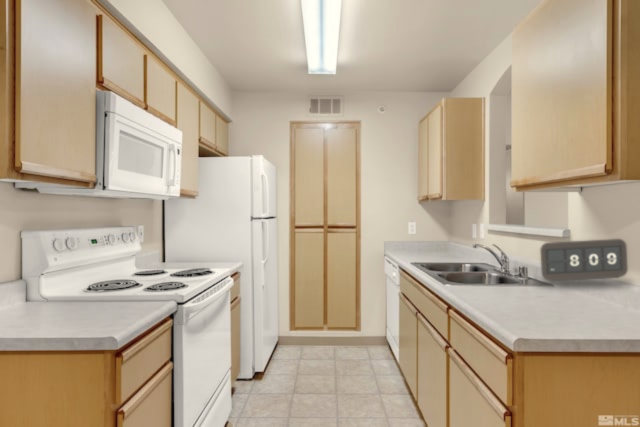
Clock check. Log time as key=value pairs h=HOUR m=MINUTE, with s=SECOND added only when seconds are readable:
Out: h=8 m=9
